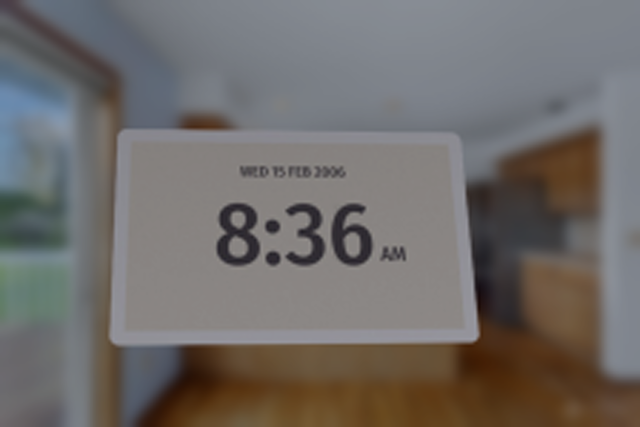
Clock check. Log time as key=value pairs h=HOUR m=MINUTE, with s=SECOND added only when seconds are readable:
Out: h=8 m=36
